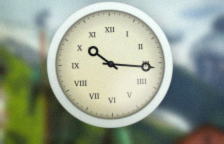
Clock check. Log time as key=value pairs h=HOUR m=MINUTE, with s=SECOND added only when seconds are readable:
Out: h=10 m=16
